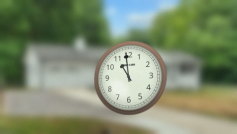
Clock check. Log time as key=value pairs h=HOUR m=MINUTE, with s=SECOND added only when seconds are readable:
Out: h=10 m=59
